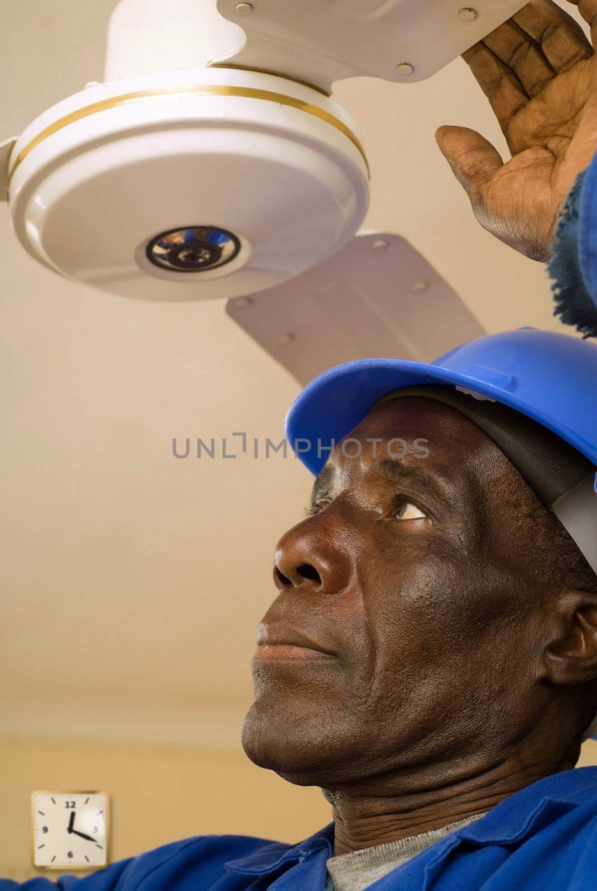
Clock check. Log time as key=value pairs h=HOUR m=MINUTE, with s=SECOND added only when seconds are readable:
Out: h=12 m=19
